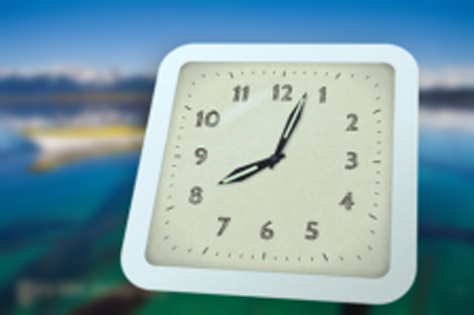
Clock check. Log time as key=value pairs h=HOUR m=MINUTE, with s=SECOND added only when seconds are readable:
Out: h=8 m=3
